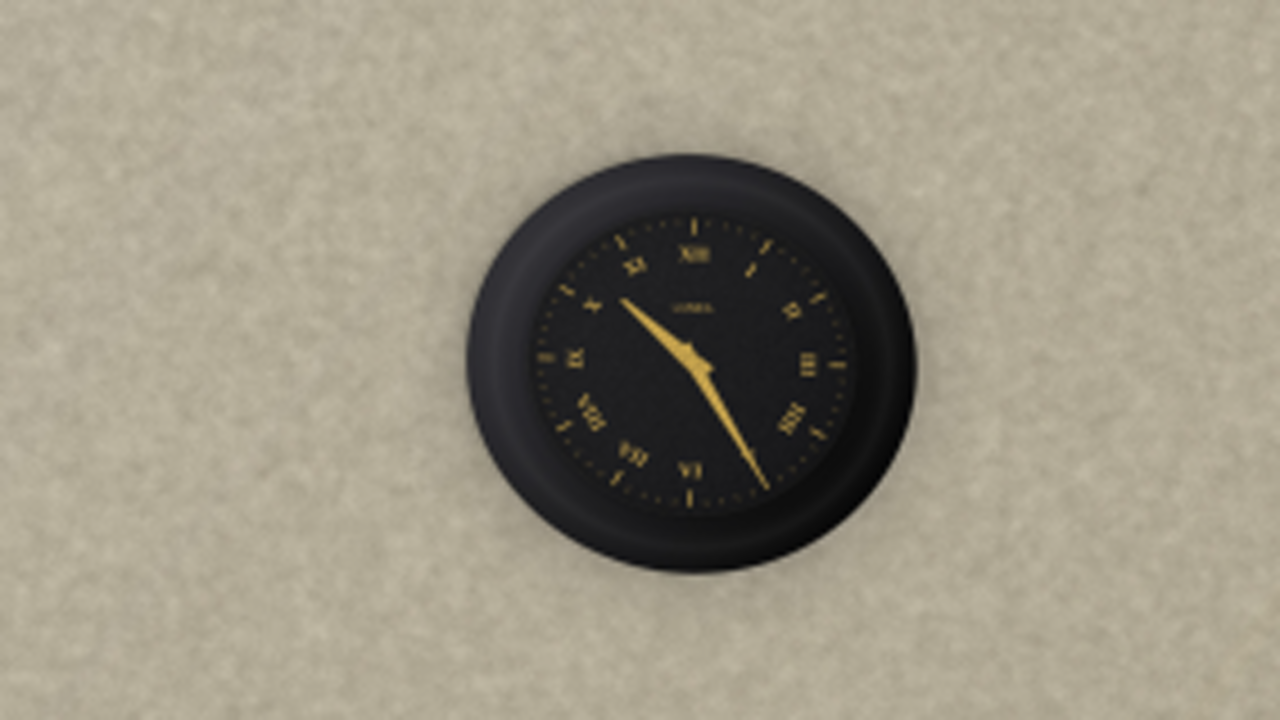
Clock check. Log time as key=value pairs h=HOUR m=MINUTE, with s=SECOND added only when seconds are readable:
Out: h=10 m=25
